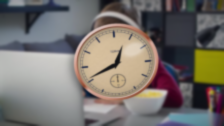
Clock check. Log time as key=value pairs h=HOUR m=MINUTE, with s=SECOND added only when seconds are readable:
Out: h=12 m=41
